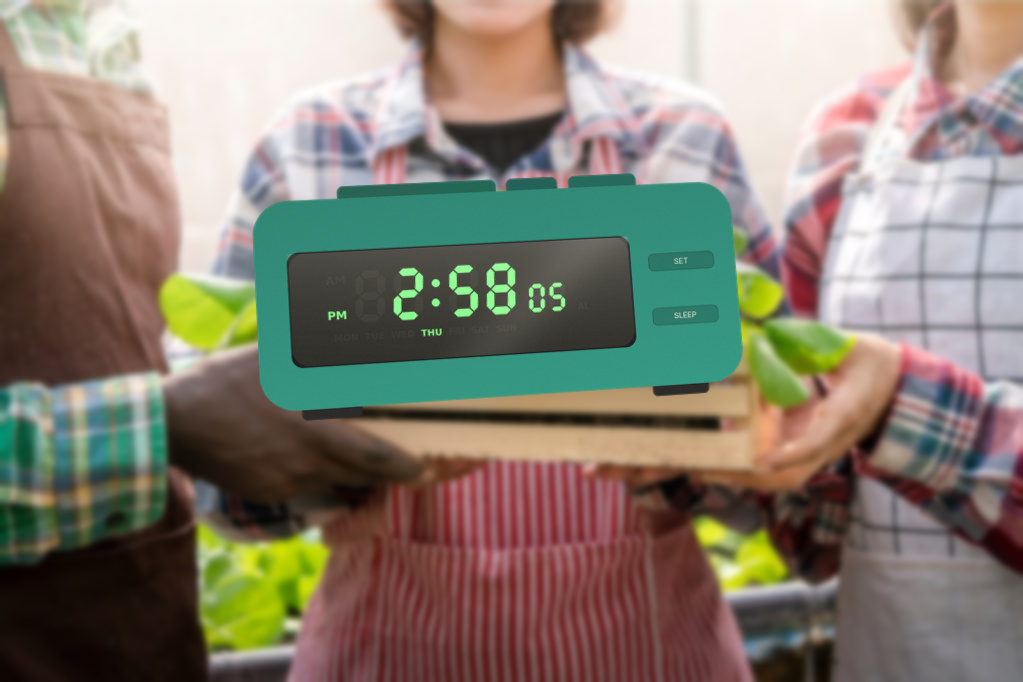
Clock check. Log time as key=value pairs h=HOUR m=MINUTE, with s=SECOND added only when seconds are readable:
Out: h=2 m=58 s=5
